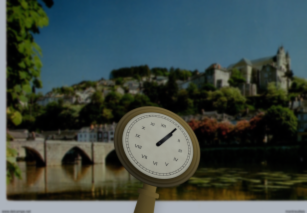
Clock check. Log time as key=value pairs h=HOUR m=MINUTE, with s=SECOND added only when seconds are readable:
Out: h=1 m=5
